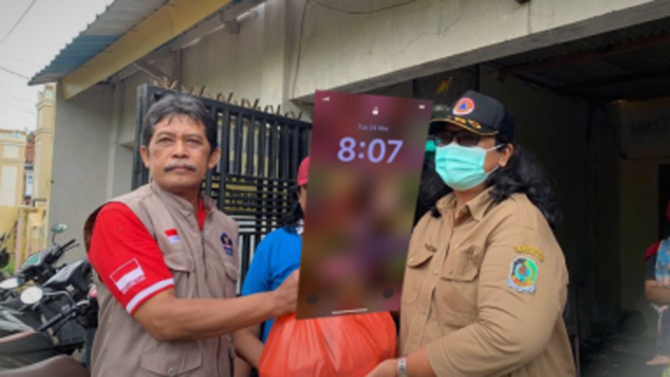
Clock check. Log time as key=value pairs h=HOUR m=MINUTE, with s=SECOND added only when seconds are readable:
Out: h=8 m=7
